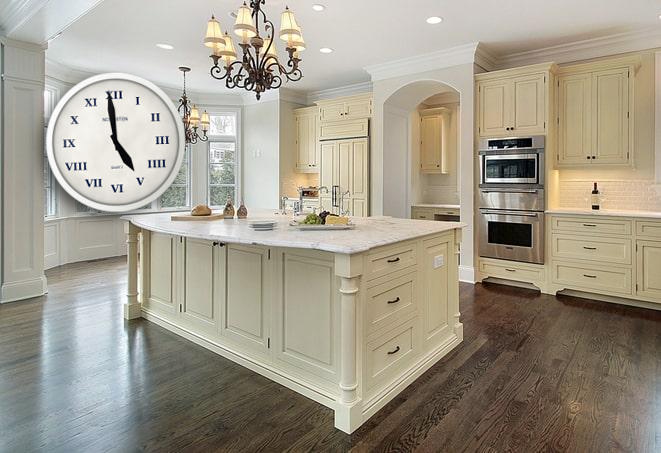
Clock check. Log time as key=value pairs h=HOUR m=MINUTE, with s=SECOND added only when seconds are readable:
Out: h=4 m=59
